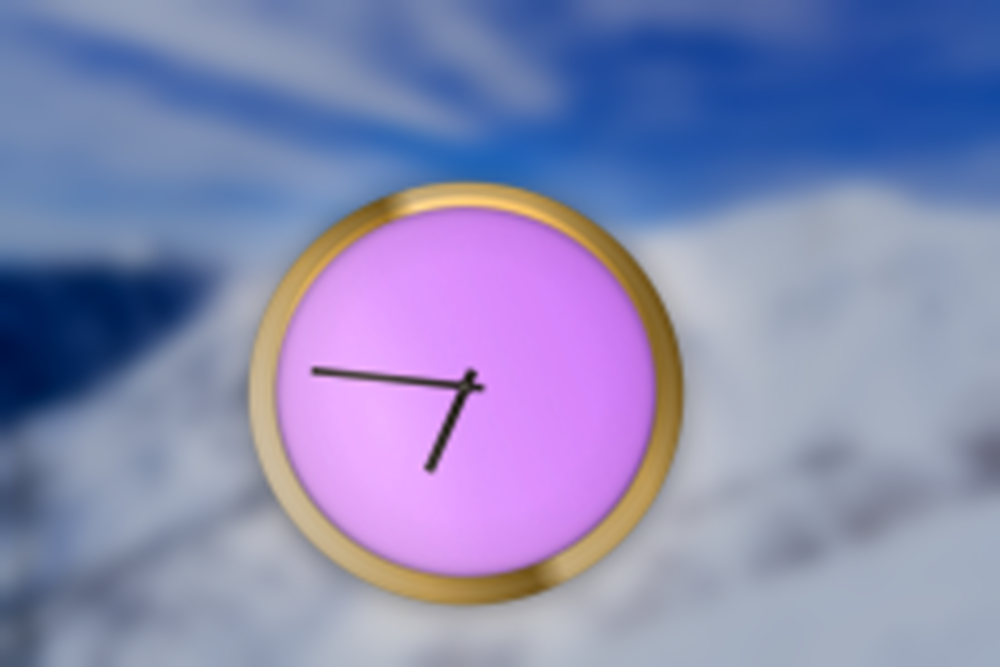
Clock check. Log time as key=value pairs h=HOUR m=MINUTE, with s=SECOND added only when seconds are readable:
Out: h=6 m=46
